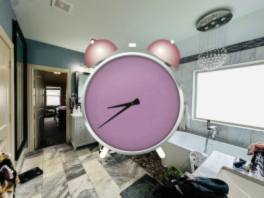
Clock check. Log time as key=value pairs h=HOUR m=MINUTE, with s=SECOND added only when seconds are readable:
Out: h=8 m=39
